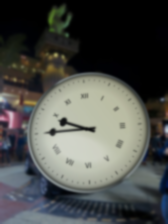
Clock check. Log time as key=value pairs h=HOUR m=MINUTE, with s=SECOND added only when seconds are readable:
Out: h=9 m=45
